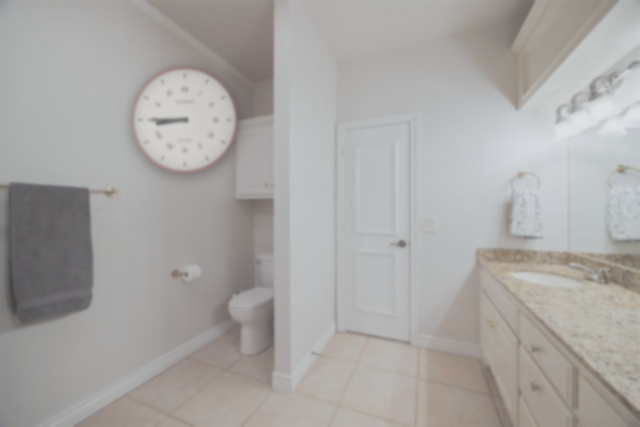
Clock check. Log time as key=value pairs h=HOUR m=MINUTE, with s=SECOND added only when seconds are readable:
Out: h=8 m=45
